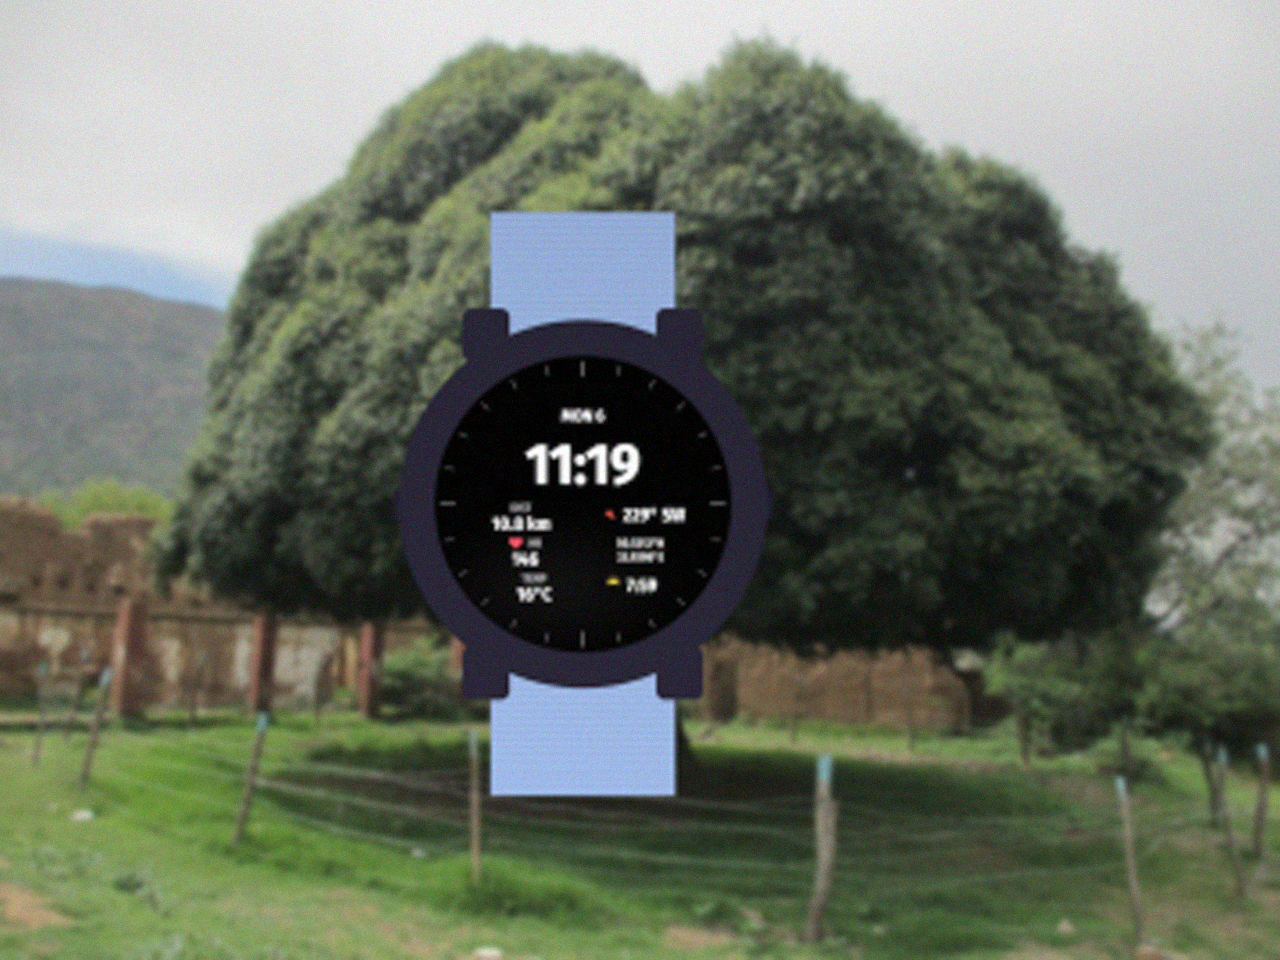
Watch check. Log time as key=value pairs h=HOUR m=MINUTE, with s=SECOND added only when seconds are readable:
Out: h=11 m=19
